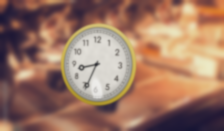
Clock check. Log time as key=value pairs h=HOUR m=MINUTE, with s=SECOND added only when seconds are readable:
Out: h=8 m=34
